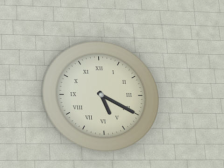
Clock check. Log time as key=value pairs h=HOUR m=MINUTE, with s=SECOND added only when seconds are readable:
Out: h=5 m=20
